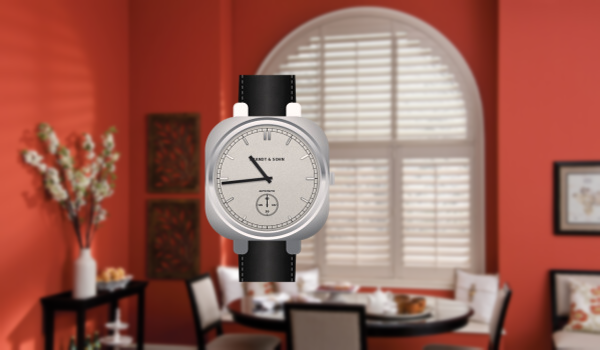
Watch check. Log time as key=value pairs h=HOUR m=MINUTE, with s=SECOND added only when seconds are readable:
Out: h=10 m=44
